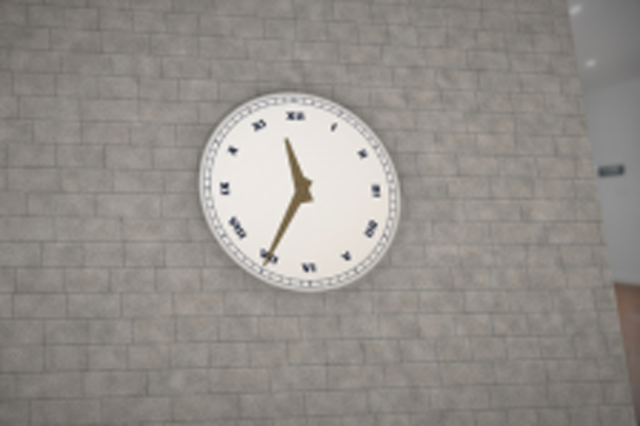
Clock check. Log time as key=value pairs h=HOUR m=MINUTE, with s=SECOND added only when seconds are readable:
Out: h=11 m=35
